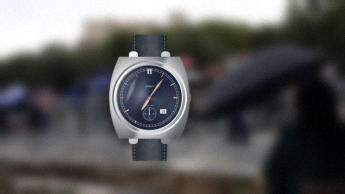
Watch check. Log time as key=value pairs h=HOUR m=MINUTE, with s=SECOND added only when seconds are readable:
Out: h=7 m=6
